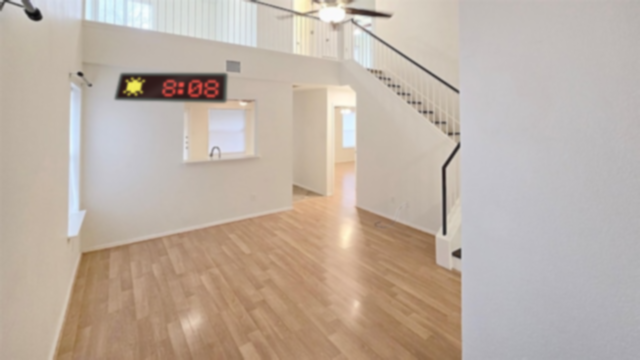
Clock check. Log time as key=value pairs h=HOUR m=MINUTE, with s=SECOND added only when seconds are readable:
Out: h=8 m=8
